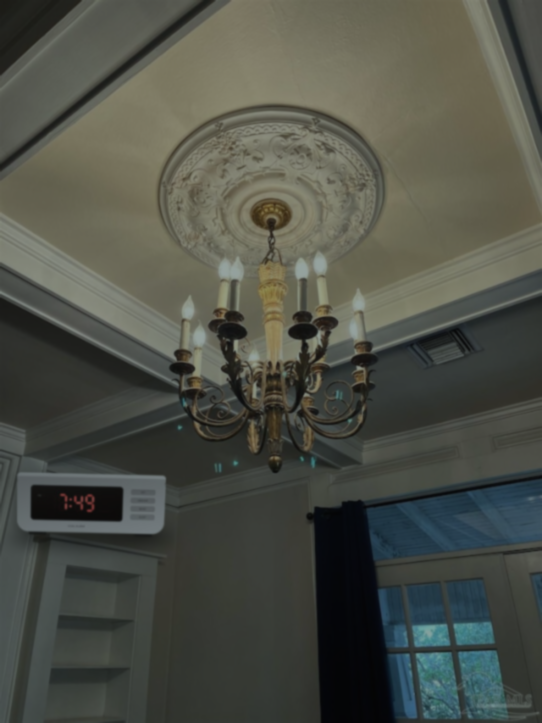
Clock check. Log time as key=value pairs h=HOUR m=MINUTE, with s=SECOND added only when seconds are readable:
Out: h=7 m=49
